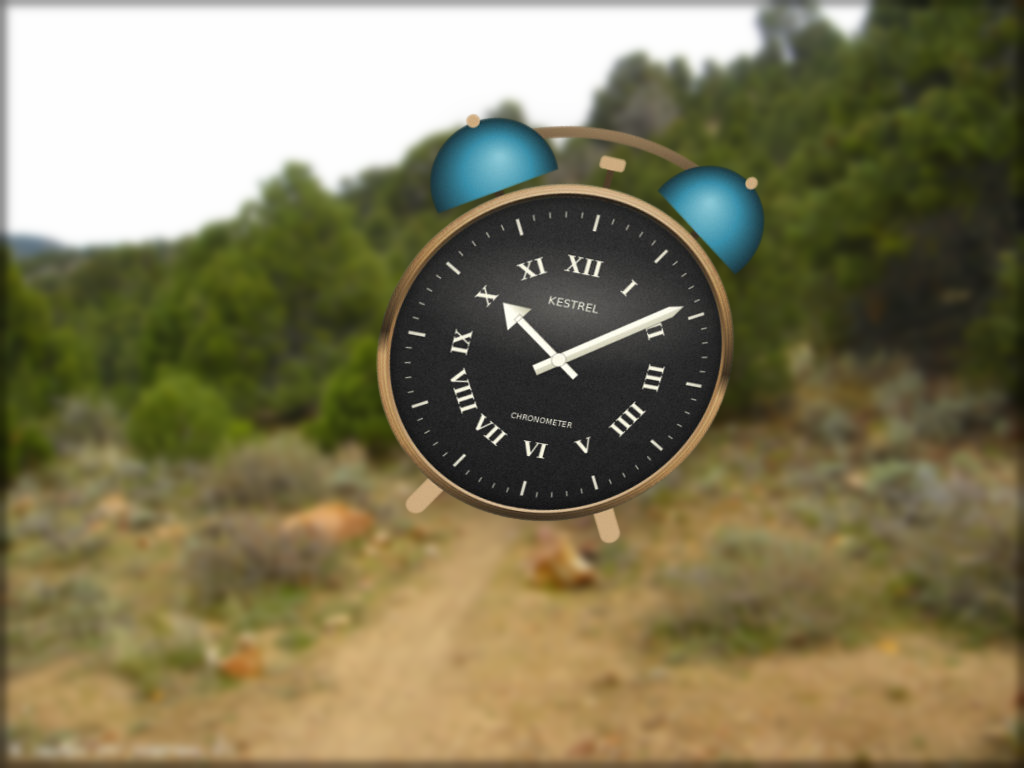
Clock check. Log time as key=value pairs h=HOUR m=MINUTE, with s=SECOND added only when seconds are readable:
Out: h=10 m=9
